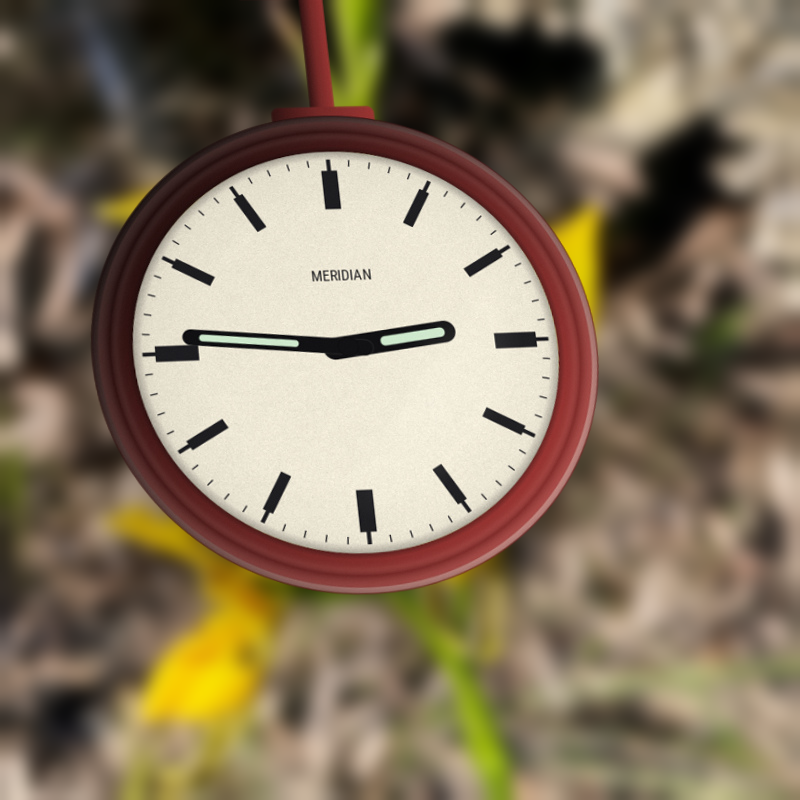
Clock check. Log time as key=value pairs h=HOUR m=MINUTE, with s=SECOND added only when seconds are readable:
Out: h=2 m=46
